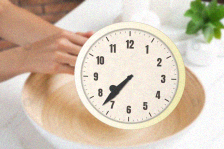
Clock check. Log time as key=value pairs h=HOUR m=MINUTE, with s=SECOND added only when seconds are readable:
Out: h=7 m=37
